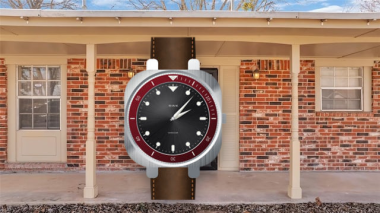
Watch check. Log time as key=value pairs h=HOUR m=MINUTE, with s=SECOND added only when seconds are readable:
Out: h=2 m=7
